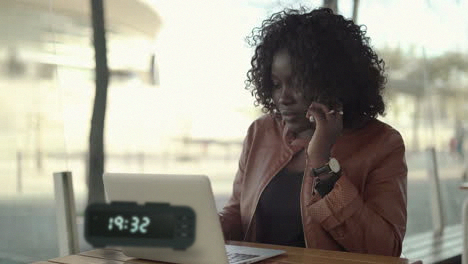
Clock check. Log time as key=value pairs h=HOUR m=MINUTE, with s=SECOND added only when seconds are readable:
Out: h=19 m=32
